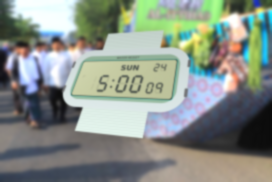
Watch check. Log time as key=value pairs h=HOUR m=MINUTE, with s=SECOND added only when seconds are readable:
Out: h=5 m=0 s=9
